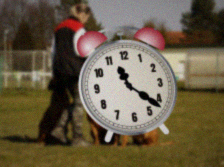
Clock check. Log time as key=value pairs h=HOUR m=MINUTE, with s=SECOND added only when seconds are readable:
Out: h=11 m=22
